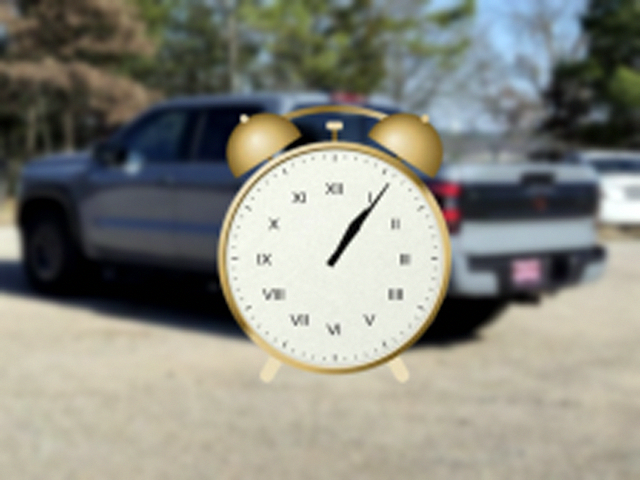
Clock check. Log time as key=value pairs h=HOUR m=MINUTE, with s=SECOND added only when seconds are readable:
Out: h=1 m=6
